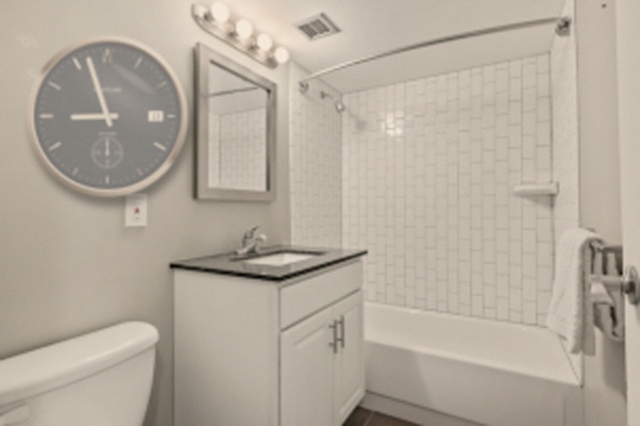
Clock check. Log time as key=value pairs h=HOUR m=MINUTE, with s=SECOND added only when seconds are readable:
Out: h=8 m=57
